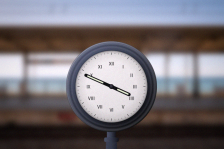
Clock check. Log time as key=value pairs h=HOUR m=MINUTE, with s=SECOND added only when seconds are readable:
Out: h=3 m=49
